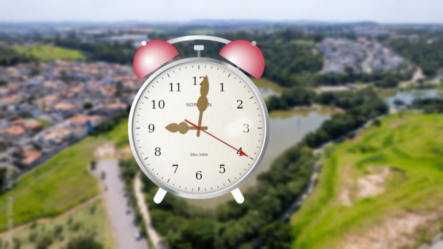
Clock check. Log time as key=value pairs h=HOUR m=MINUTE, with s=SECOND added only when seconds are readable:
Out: h=9 m=1 s=20
